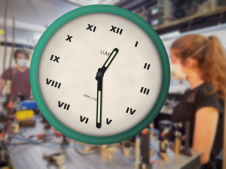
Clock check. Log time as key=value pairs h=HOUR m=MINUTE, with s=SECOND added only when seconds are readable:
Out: h=12 m=27
